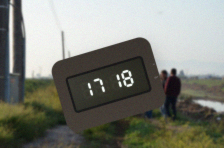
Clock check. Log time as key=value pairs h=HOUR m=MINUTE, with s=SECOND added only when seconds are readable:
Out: h=17 m=18
